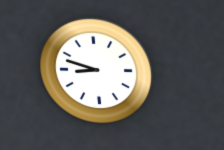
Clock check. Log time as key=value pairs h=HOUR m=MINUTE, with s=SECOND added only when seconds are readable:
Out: h=8 m=48
